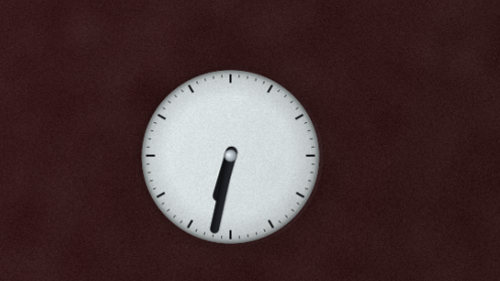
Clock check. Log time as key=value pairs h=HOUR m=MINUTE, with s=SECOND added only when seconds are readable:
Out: h=6 m=32
